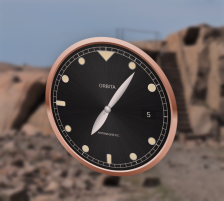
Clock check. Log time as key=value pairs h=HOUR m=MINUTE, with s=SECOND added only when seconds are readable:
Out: h=7 m=6
